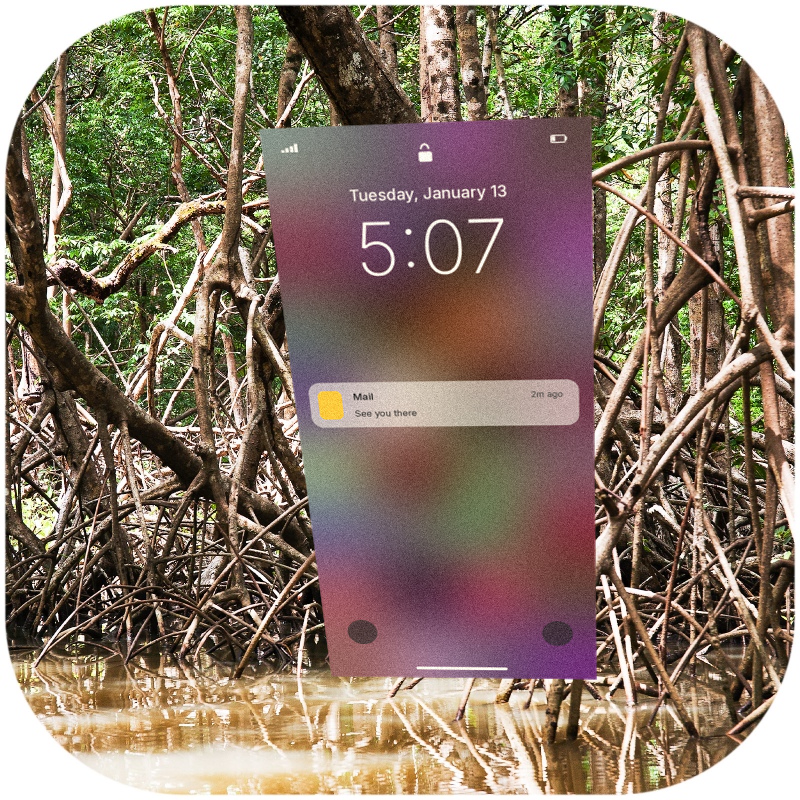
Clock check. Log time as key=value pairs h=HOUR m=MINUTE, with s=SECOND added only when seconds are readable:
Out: h=5 m=7
